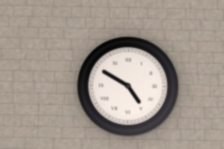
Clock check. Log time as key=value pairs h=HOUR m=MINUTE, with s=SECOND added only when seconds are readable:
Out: h=4 m=50
